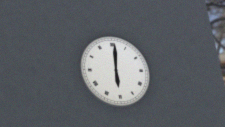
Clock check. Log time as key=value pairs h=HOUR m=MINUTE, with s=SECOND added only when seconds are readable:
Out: h=6 m=1
